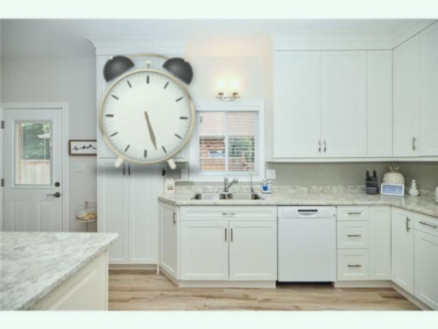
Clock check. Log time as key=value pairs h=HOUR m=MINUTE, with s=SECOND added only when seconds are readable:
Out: h=5 m=27
